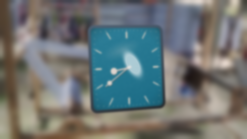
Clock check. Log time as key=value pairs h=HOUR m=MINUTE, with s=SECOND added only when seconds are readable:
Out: h=8 m=39
